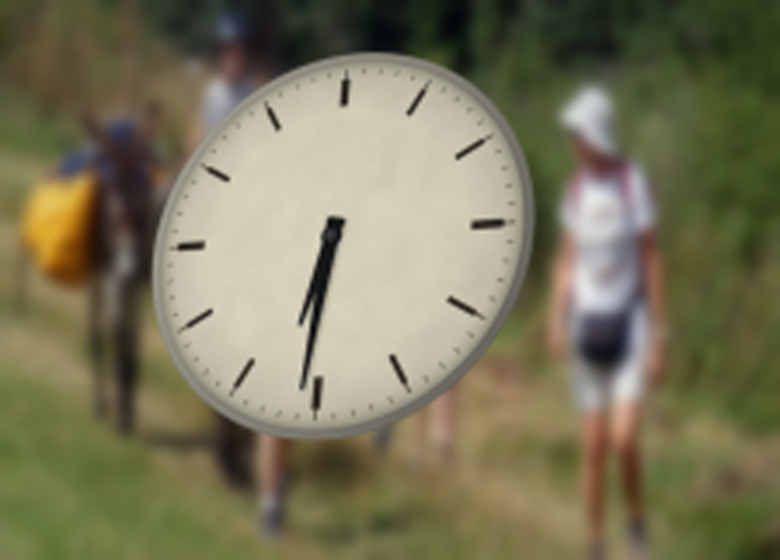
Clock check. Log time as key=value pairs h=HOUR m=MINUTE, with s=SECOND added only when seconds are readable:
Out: h=6 m=31
